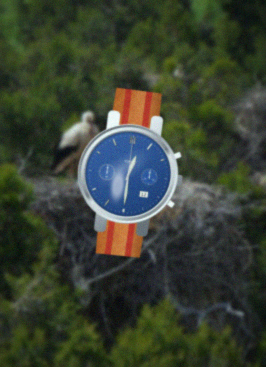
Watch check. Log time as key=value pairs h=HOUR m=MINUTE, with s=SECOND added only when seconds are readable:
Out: h=12 m=30
